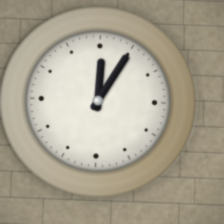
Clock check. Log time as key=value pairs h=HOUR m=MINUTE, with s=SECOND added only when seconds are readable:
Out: h=12 m=5
